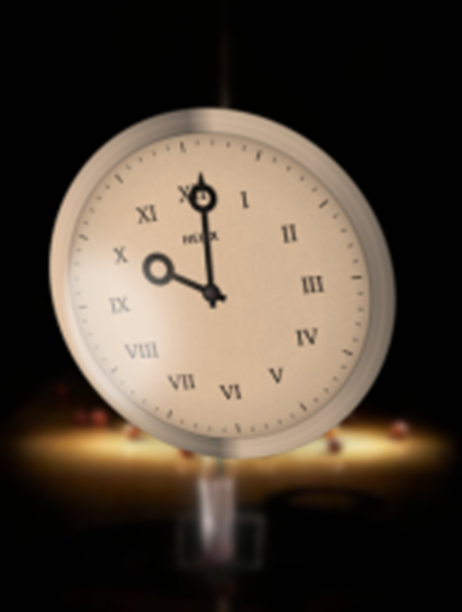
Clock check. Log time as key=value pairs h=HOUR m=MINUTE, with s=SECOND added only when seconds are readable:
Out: h=10 m=1
